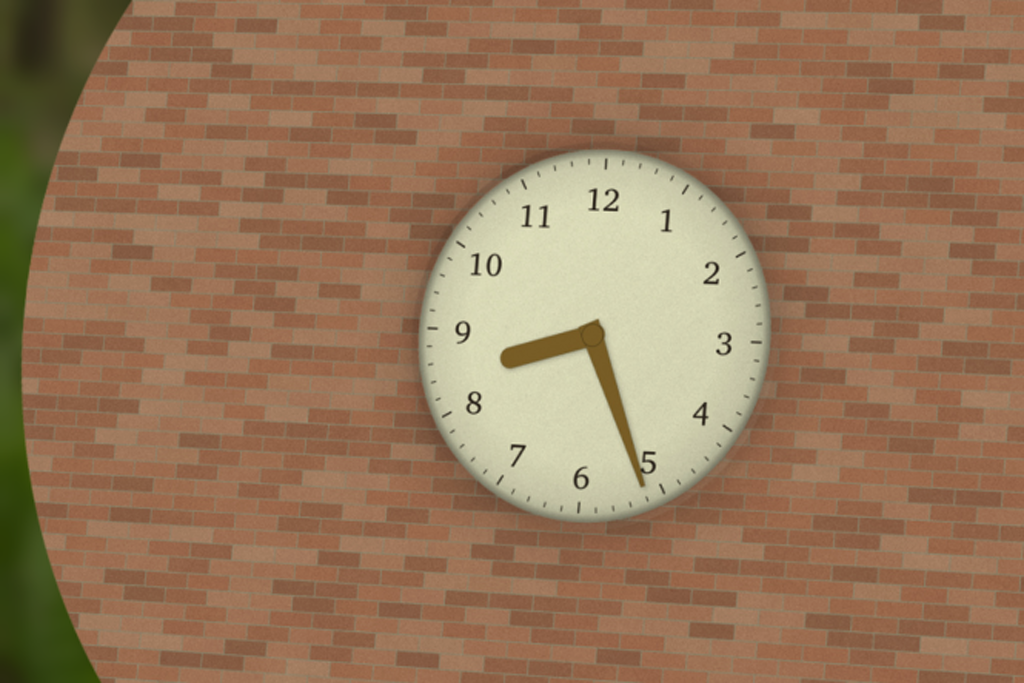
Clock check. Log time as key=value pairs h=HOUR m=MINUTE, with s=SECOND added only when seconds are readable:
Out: h=8 m=26
